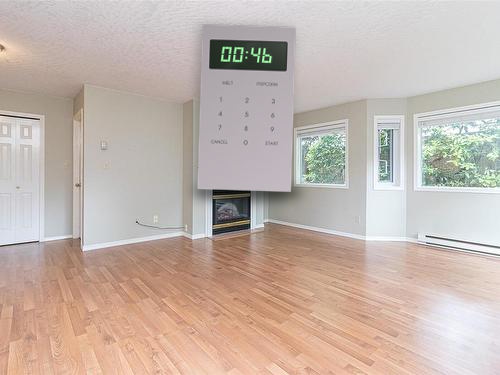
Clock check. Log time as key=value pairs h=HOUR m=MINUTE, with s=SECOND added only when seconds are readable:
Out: h=0 m=46
